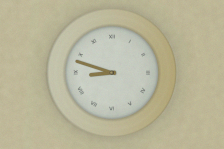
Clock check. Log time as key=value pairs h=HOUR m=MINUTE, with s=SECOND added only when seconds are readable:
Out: h=8 m=48
